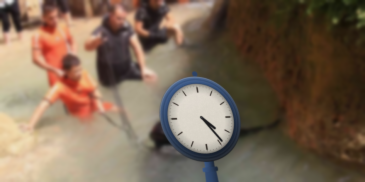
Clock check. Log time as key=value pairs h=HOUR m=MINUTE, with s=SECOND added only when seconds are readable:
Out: h=4 m=24
